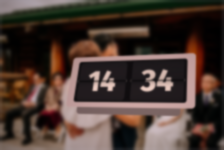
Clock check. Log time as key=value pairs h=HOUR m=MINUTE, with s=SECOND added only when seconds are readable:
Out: h=14 m=34
